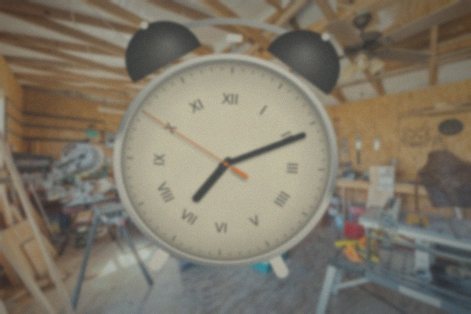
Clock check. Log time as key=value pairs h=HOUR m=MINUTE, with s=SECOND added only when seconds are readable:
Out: h=7 m=10 s=50
